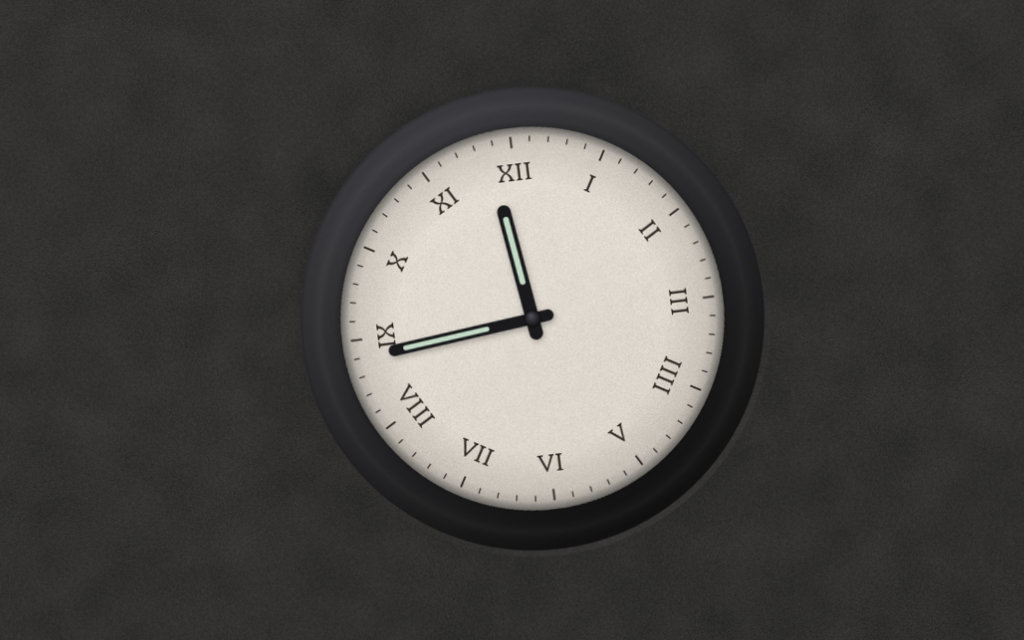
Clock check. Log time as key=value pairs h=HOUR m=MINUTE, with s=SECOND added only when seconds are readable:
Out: h=11 m=44
